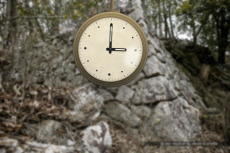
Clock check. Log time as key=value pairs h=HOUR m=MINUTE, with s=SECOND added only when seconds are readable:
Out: h=3 m=0
